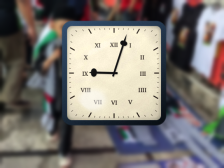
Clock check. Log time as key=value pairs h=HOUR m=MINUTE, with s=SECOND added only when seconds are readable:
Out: h=9 m=3
